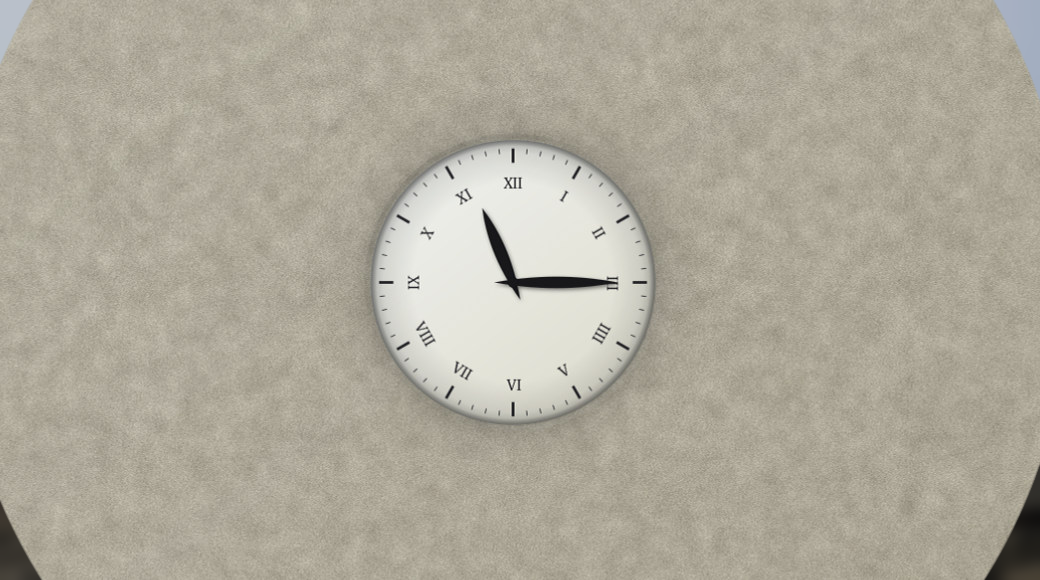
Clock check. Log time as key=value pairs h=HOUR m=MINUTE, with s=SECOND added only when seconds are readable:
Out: h=11 m=15
